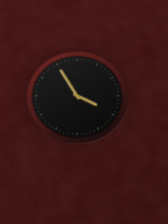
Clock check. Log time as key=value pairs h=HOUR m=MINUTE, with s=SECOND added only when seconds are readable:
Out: h=3 m=55
